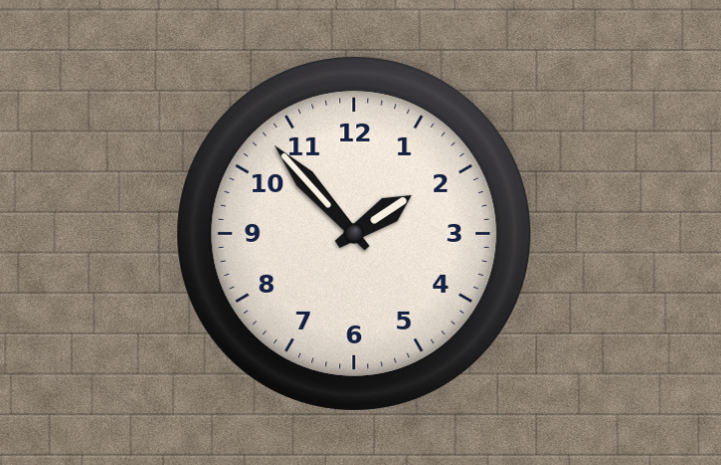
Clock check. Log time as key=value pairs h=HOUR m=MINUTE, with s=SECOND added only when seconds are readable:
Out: h=1 m=53
